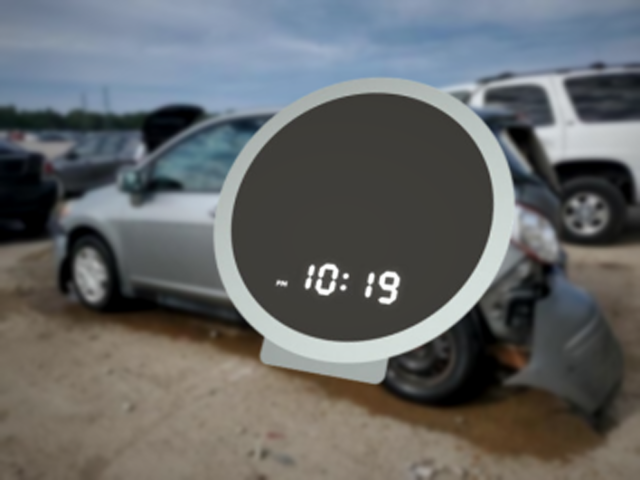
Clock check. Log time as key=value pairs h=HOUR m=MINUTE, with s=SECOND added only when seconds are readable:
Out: h=10 m=19
